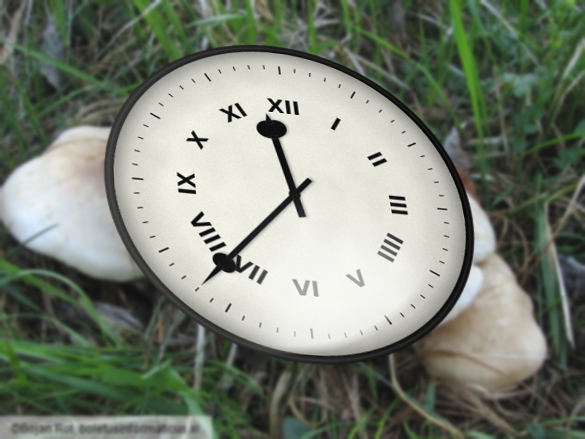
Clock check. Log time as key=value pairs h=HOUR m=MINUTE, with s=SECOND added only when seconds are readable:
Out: h=11 m=37
